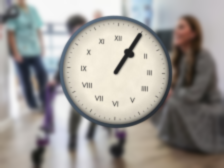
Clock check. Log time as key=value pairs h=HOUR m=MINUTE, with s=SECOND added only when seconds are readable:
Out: h=1 m=5
